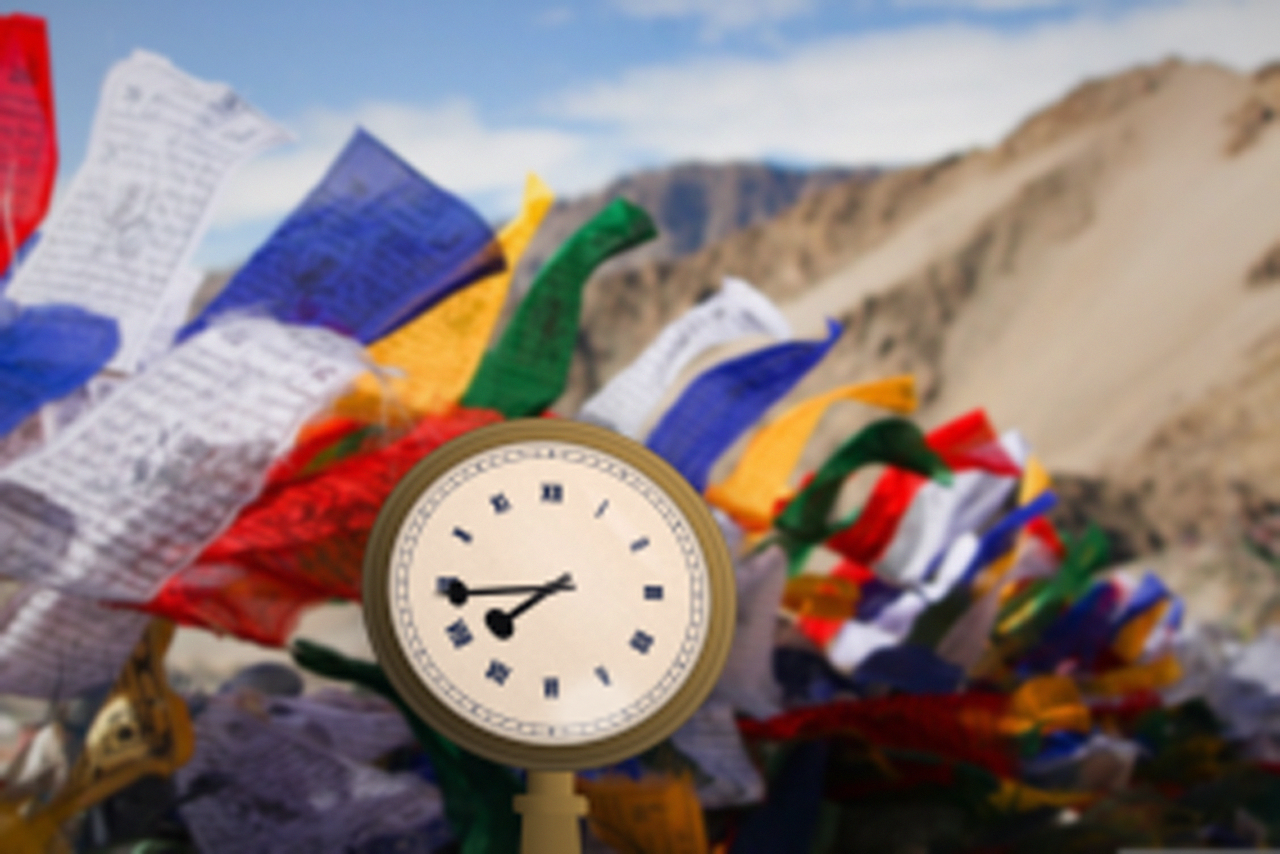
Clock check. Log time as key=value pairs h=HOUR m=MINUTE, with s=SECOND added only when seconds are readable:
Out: h=7 m=44
